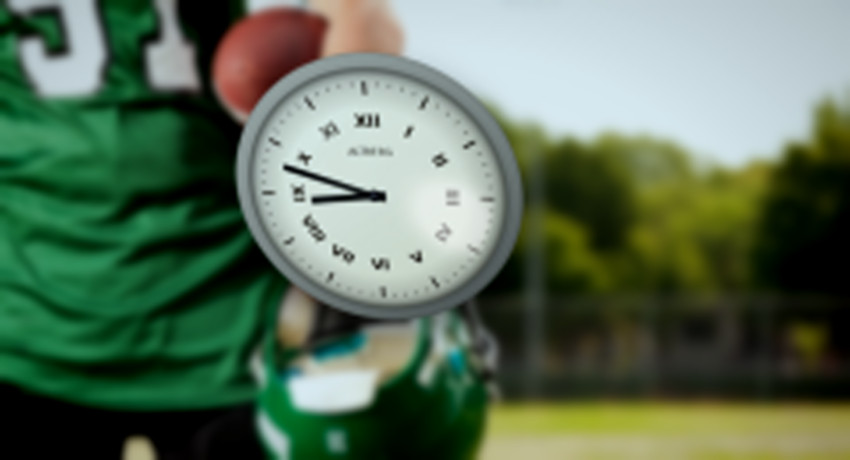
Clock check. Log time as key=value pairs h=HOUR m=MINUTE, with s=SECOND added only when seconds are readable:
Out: h=8 m=48
